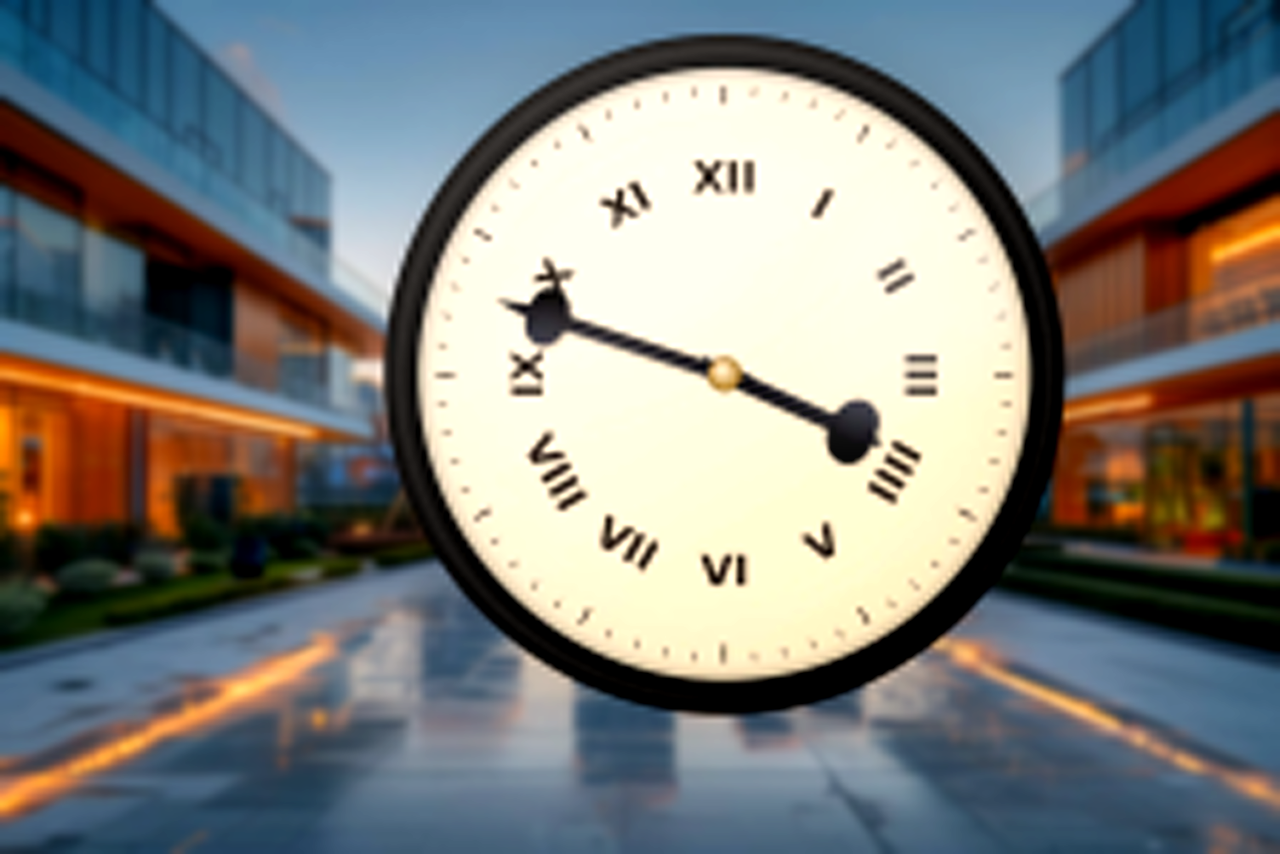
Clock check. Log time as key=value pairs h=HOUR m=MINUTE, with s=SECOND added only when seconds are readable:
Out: h=3 m=48
